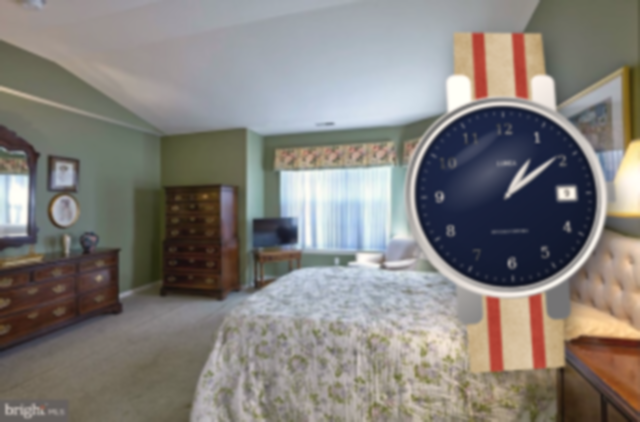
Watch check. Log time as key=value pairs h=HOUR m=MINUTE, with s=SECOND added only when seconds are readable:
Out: h=1 m=9
